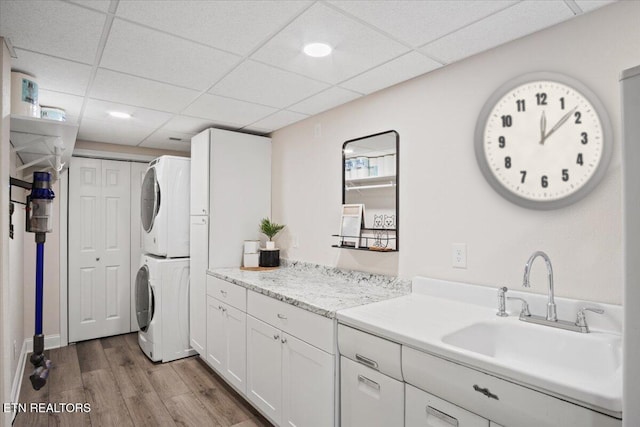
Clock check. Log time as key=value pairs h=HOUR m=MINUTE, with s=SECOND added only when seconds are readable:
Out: h=12 m=8
